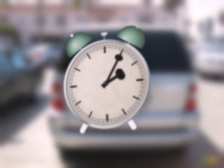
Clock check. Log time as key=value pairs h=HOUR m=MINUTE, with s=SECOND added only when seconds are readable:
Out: h=2 m=5
